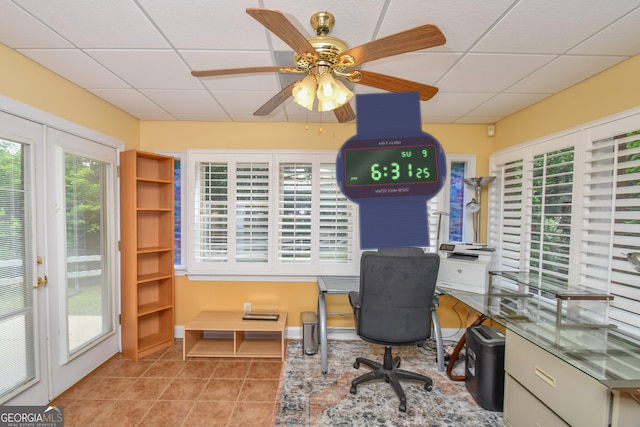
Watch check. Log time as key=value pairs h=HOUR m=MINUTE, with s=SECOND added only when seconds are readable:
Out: h=6 m=31 s=25
